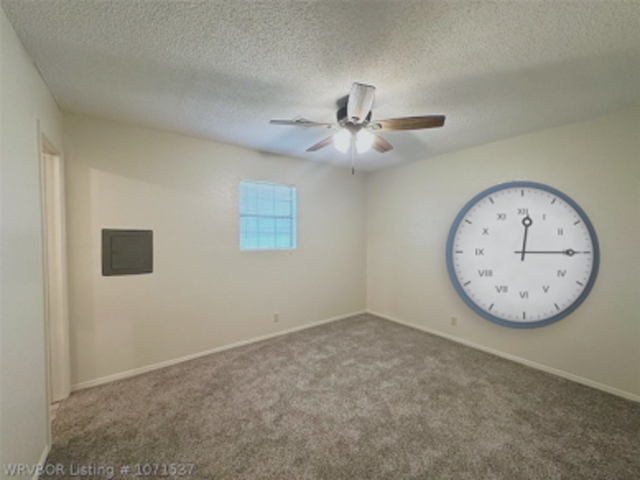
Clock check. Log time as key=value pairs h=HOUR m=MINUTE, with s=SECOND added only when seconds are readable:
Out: h=12 m=15
